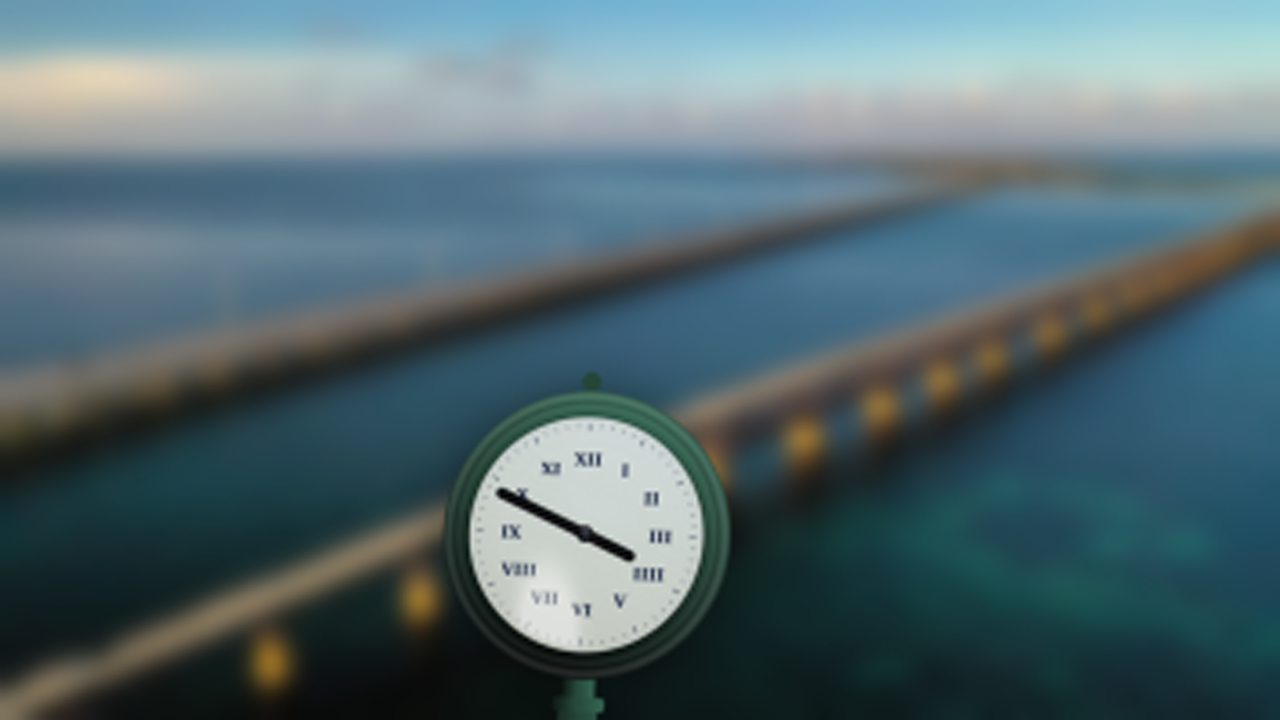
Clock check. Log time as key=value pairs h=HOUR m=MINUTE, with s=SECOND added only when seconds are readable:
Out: h=3 m=49
